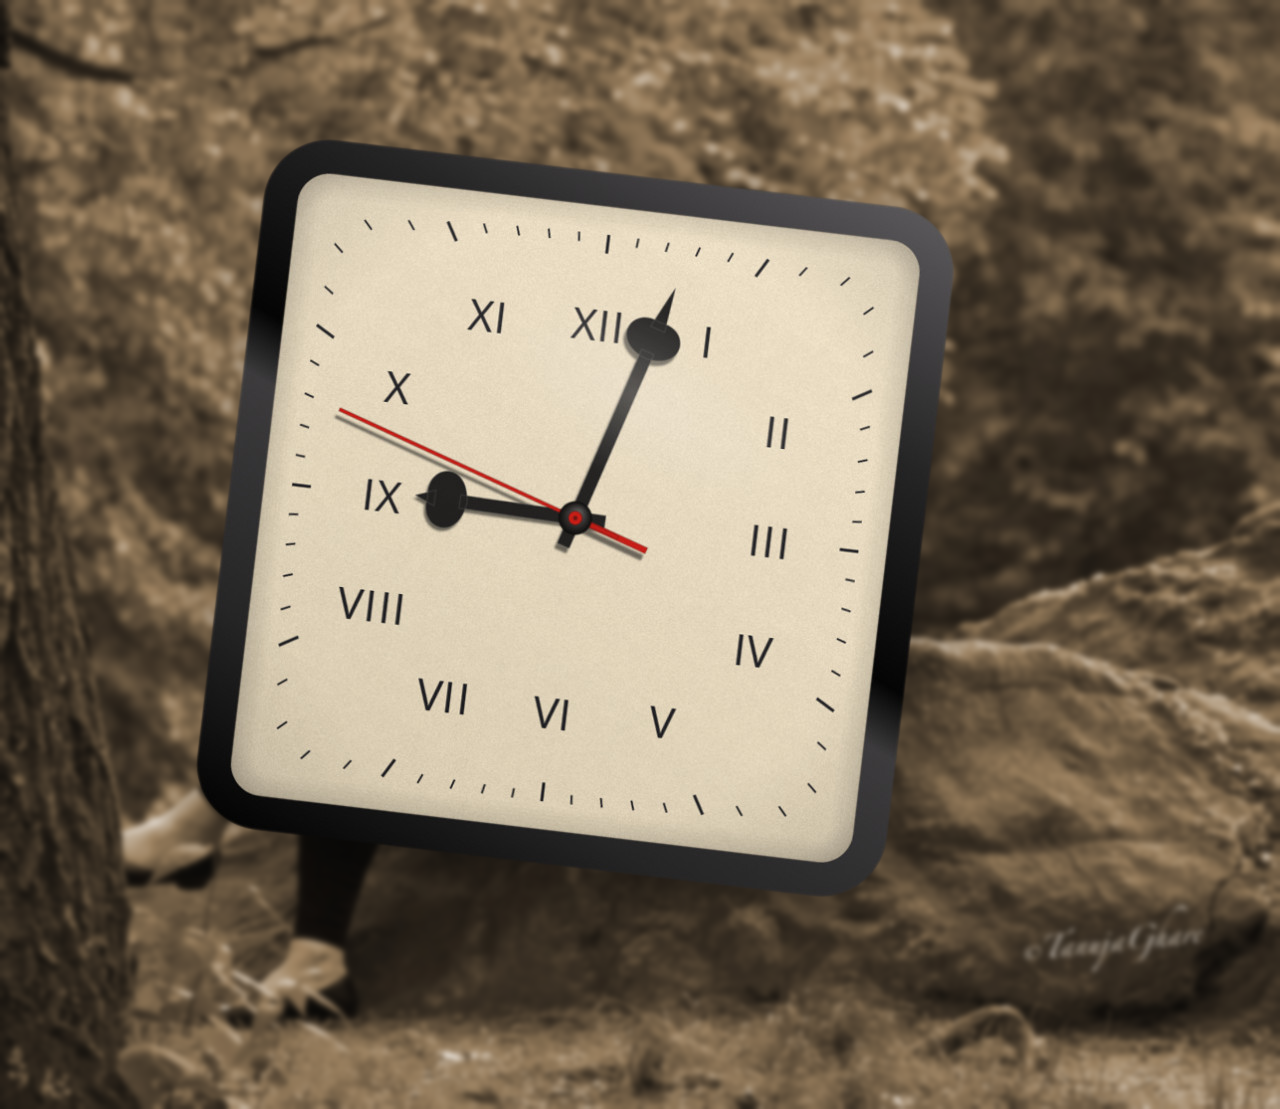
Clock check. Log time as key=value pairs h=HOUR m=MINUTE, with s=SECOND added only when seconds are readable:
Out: h=9 m=2 s=48
